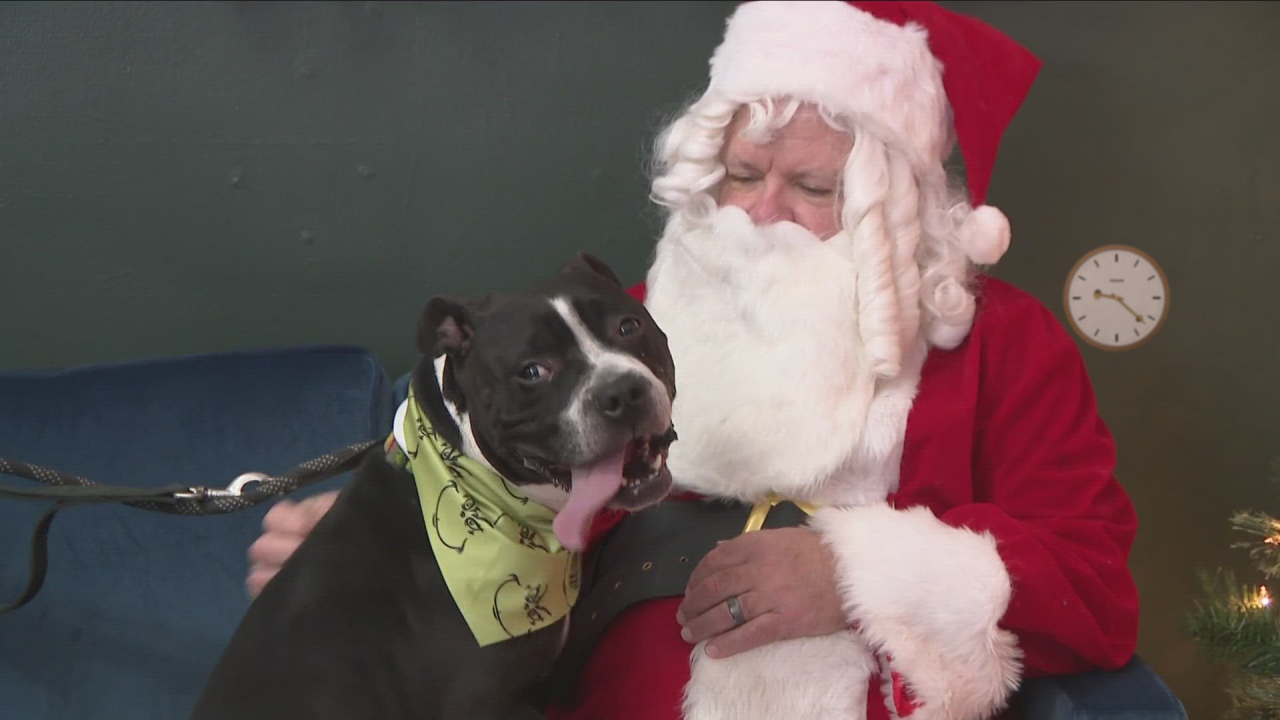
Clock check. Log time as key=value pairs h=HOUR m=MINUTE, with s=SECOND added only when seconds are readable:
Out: h=9 m=22
